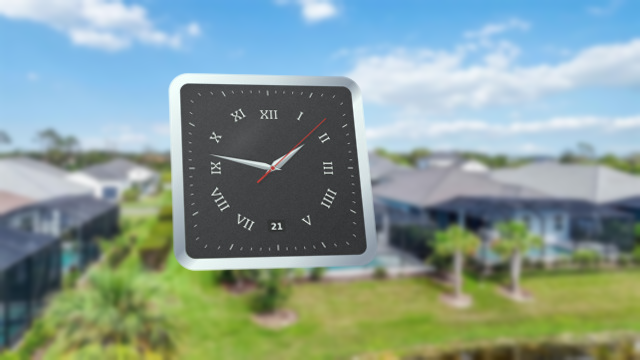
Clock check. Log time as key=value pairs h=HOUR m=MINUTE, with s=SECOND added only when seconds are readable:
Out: h=1 m=47 s=8
